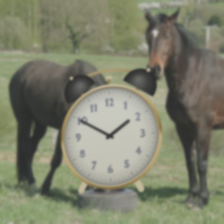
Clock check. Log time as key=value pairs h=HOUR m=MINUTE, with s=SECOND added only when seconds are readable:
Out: h=1 m=50
